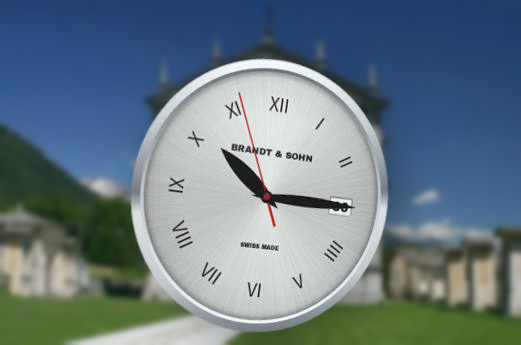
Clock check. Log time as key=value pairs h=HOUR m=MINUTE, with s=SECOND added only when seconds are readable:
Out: h=10 m=14 s=56
